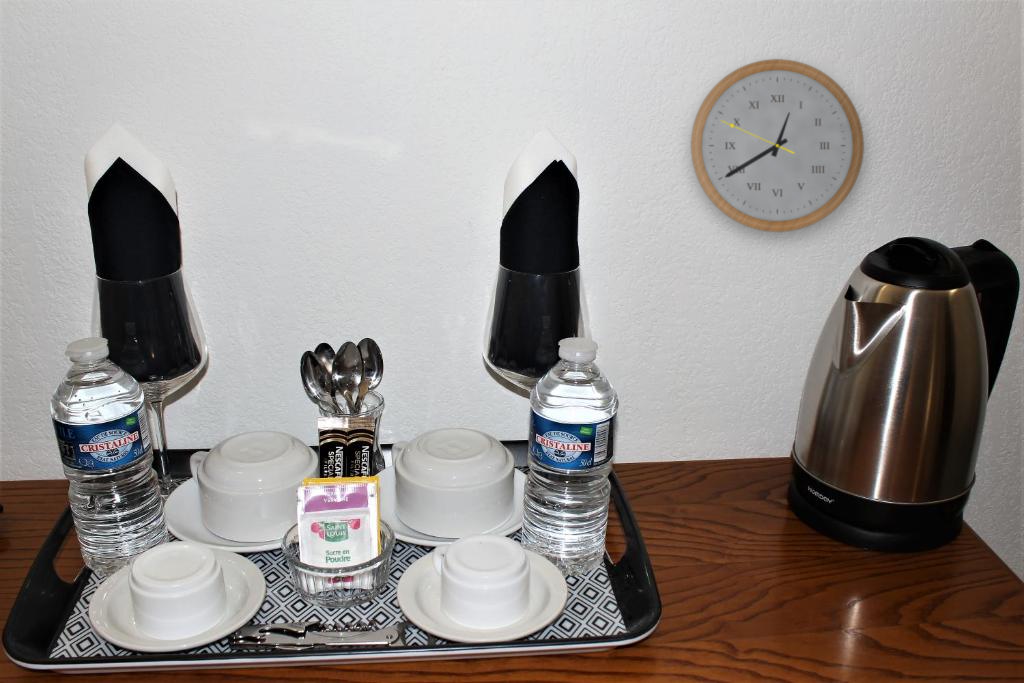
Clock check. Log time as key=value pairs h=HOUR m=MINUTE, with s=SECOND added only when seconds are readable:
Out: h=12 m=39 s=49
